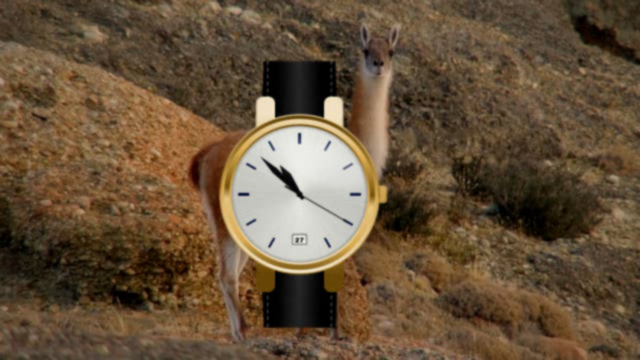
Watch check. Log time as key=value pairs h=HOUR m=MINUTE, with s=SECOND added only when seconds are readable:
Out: h=10 m=52 s=20
